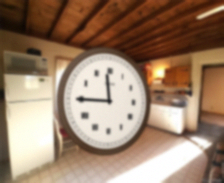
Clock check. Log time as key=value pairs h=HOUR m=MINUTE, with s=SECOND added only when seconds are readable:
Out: h=11 m=45
